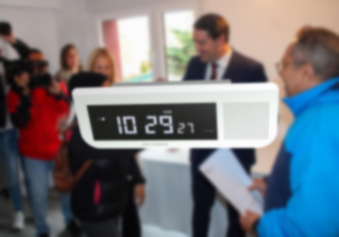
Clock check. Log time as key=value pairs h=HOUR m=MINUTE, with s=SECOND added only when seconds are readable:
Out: h=10 m=29
